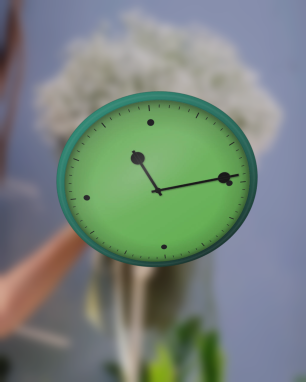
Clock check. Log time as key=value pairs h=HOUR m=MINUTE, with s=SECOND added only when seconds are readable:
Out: h=11 m=14
